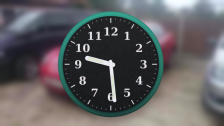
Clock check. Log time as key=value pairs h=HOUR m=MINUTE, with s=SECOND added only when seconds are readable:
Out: h=9 m=29
